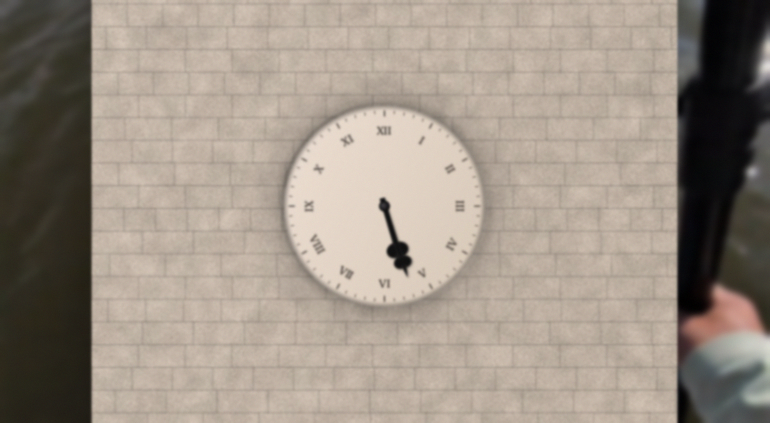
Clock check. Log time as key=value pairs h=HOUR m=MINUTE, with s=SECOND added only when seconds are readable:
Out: h=5 m=27
